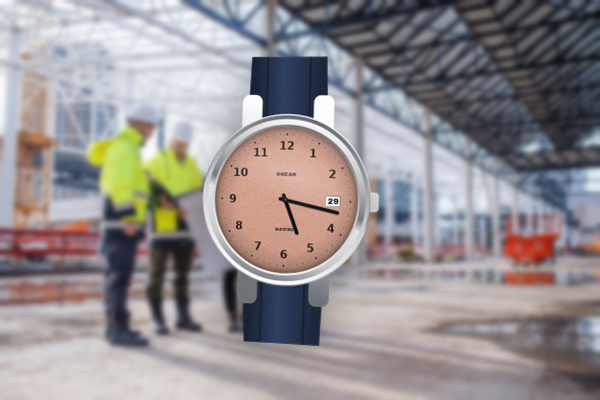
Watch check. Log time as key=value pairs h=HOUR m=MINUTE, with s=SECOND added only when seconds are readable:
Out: h=5 m=17
